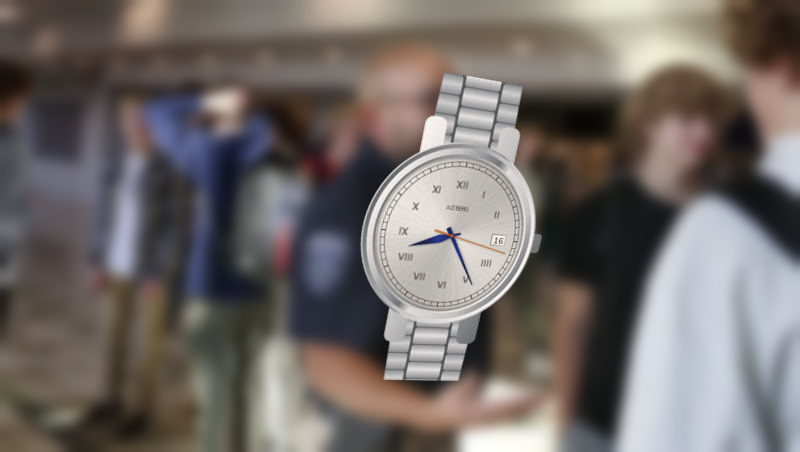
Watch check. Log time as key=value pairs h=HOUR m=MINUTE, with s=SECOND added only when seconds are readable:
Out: h=8 m=24 s=17
